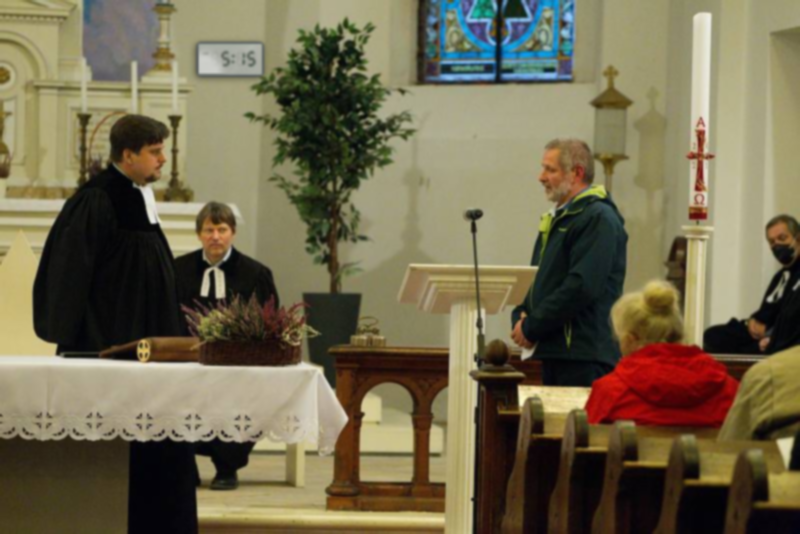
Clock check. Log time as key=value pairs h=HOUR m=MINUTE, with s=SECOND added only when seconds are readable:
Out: h=5 m=15
